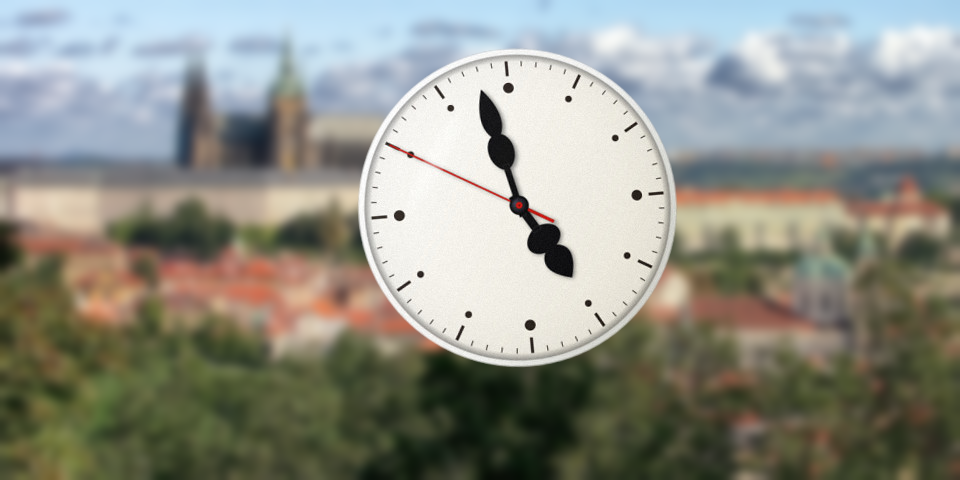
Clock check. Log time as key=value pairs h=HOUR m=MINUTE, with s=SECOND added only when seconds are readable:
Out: h=4 m=57 s=50
